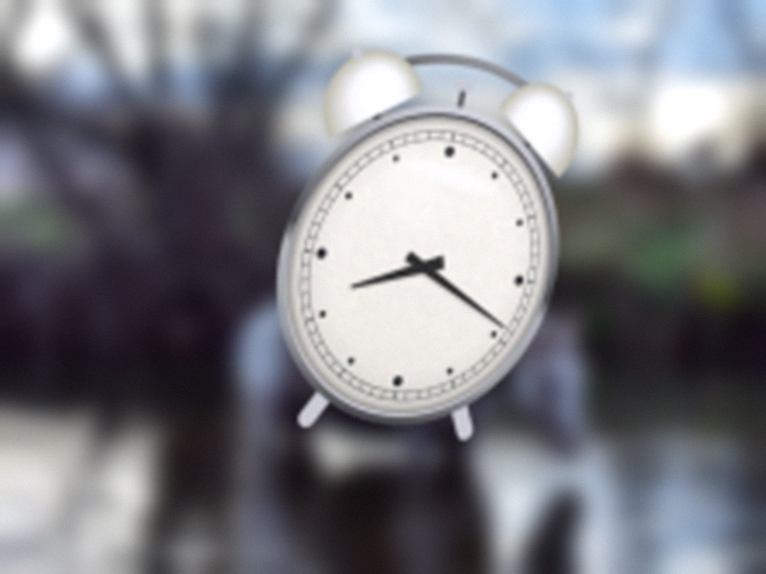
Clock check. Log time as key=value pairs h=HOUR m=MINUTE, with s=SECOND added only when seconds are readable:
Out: h=8 m=19
